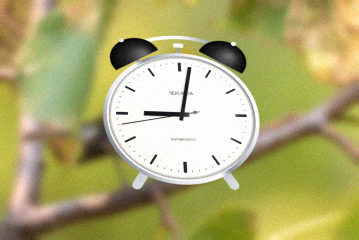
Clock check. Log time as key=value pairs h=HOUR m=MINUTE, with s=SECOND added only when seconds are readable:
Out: h=9 m=1 s=43
